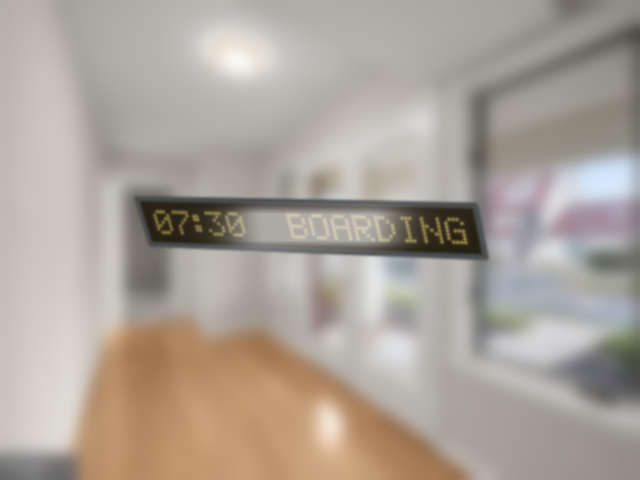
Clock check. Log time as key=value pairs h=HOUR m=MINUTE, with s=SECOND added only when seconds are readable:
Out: h=7 m=30
